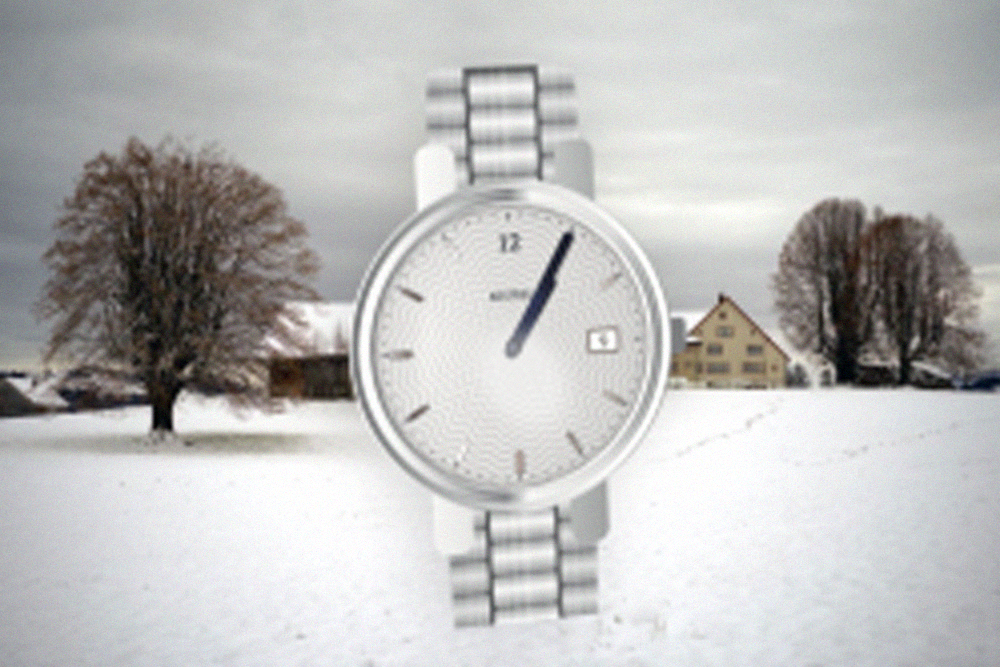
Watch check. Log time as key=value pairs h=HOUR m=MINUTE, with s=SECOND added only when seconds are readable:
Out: h=1 m=5
